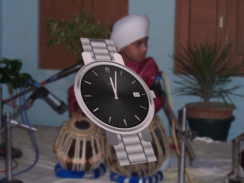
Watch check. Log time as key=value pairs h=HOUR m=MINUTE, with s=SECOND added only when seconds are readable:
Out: h=12 m=3
